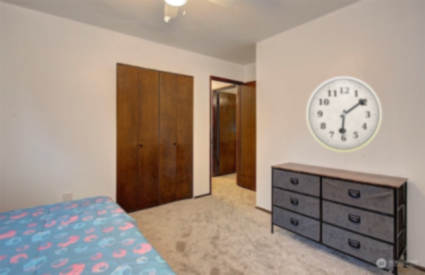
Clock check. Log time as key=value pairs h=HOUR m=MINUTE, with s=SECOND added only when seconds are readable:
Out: h=6 m=9
